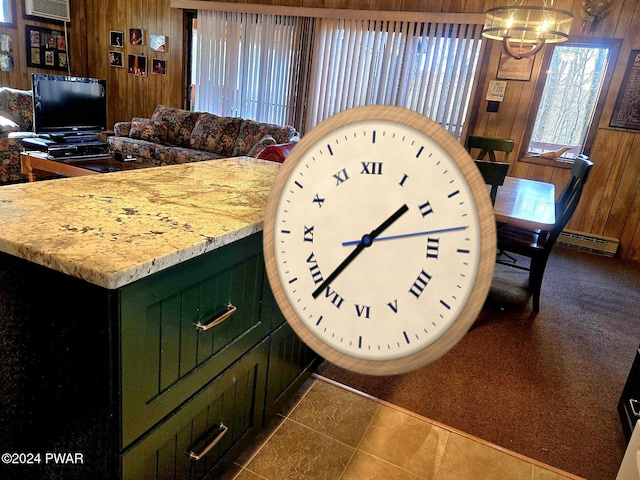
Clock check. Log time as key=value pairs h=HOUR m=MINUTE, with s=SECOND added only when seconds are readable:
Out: h=1 m=37 s=13
